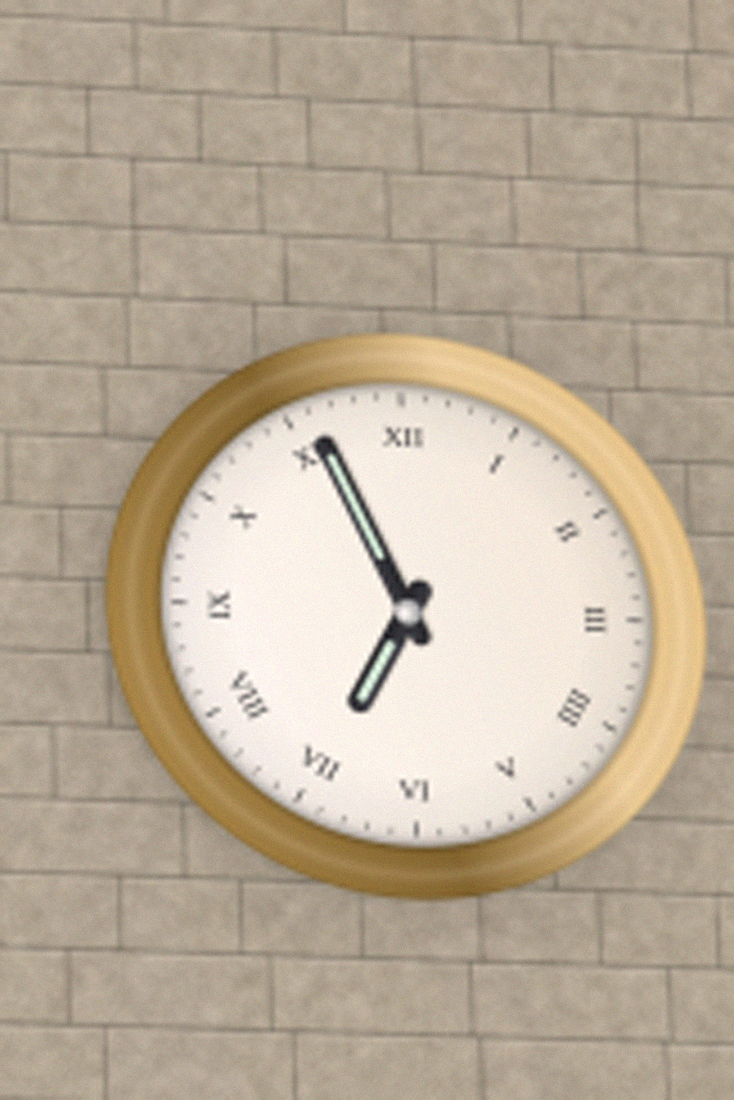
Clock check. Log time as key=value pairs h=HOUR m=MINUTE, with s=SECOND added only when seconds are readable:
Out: h=6 m=56
